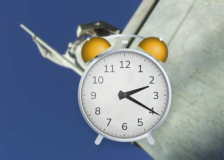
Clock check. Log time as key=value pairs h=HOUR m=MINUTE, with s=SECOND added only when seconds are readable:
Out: h=2 m=20
